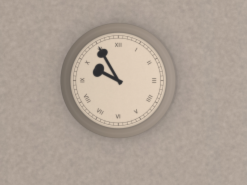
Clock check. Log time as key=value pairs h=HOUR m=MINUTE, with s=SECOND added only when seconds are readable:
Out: h=9 m=55
